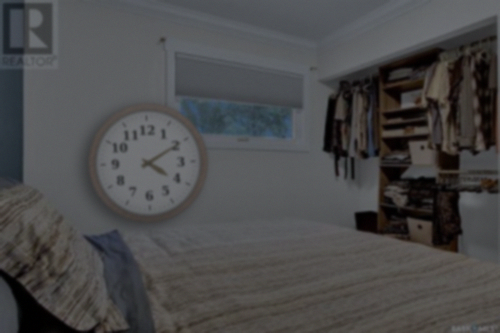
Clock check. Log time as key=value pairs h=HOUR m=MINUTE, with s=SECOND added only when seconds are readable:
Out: h=4 m=10
